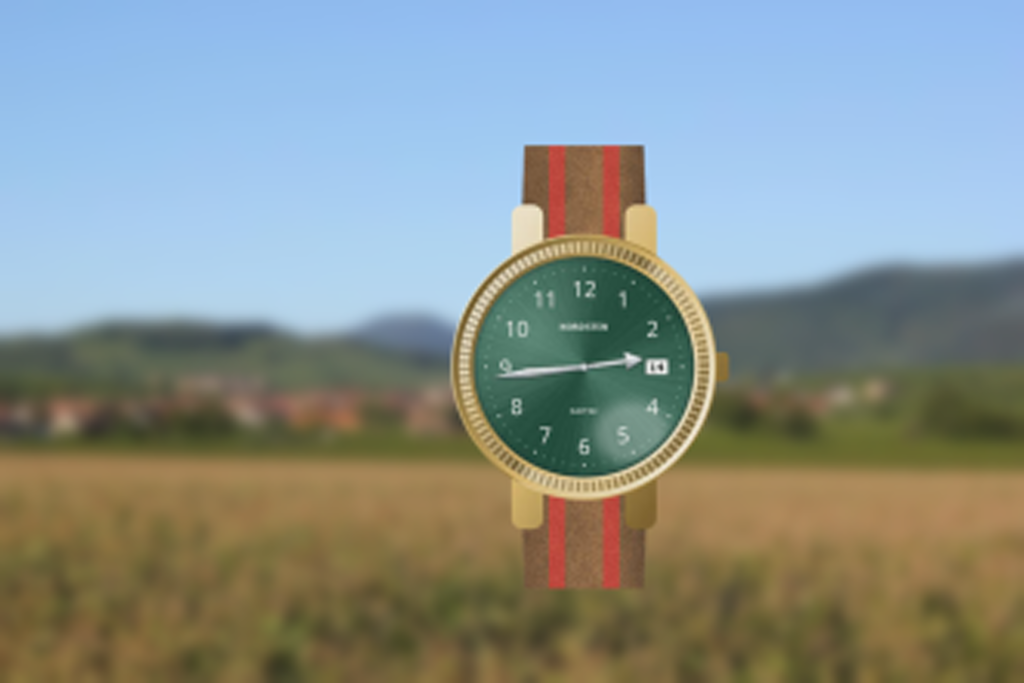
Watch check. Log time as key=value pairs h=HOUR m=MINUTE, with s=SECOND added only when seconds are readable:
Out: h=2 m=44
